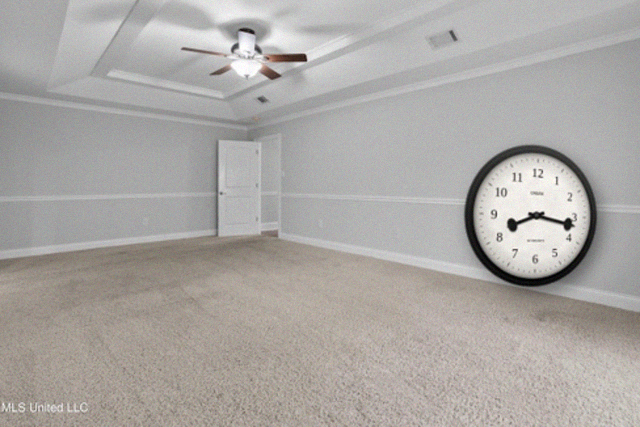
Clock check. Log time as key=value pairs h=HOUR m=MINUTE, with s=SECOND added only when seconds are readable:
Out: h=8 m=17
